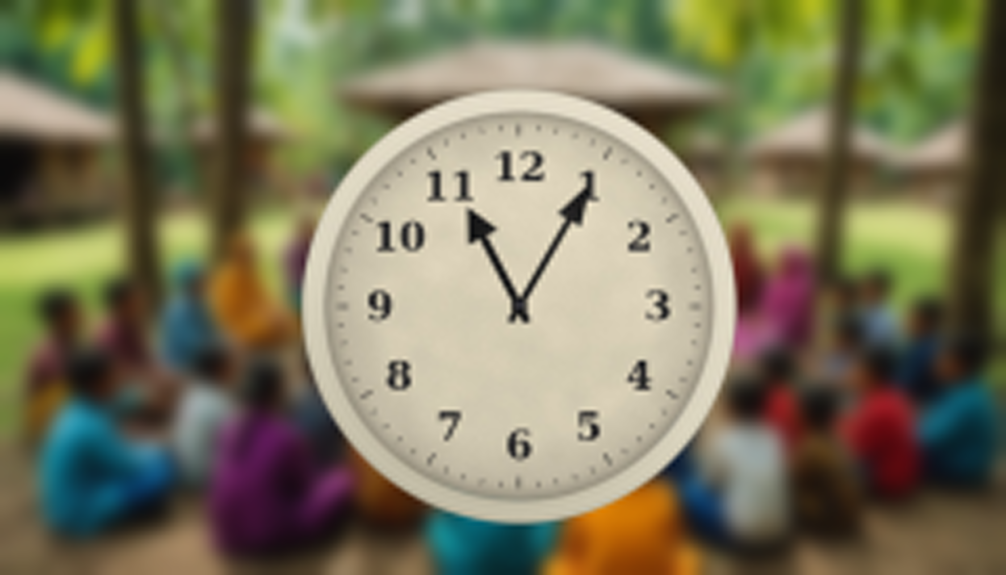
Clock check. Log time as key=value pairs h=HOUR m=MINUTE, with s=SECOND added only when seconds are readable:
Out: h=11 m=5
